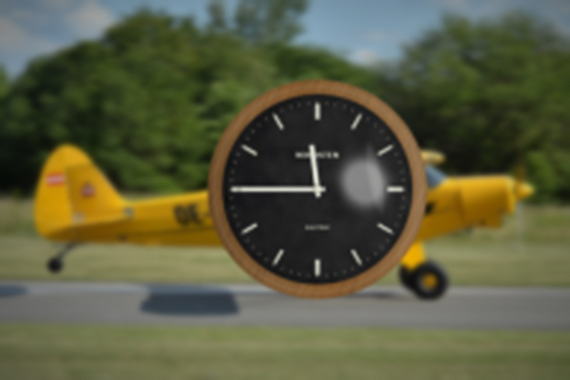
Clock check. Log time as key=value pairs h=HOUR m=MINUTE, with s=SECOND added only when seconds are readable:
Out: h=11 m=45
